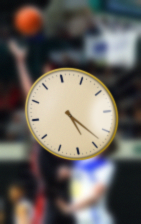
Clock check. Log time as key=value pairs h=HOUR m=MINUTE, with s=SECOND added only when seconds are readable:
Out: h=5 m=23
